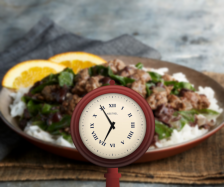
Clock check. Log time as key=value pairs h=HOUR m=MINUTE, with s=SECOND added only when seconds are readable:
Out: h=6 m=55
